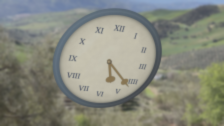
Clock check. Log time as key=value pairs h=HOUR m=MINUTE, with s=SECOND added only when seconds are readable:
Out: h=5 m=22
